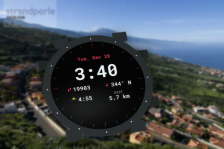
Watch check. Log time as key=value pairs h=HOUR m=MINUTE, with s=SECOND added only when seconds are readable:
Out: h=3 m=40
